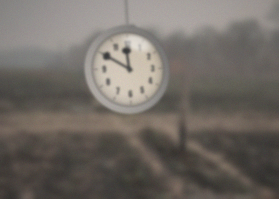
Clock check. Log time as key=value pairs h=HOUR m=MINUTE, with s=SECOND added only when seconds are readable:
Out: h=11 m=50
